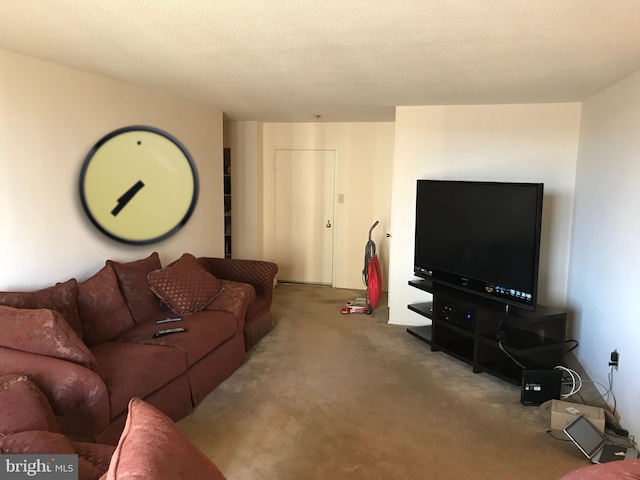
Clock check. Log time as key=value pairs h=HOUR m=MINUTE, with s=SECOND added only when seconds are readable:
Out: h=7 m=37
